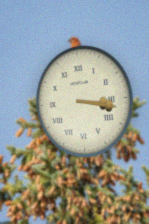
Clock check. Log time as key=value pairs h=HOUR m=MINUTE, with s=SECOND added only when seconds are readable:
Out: h=3 m=17
